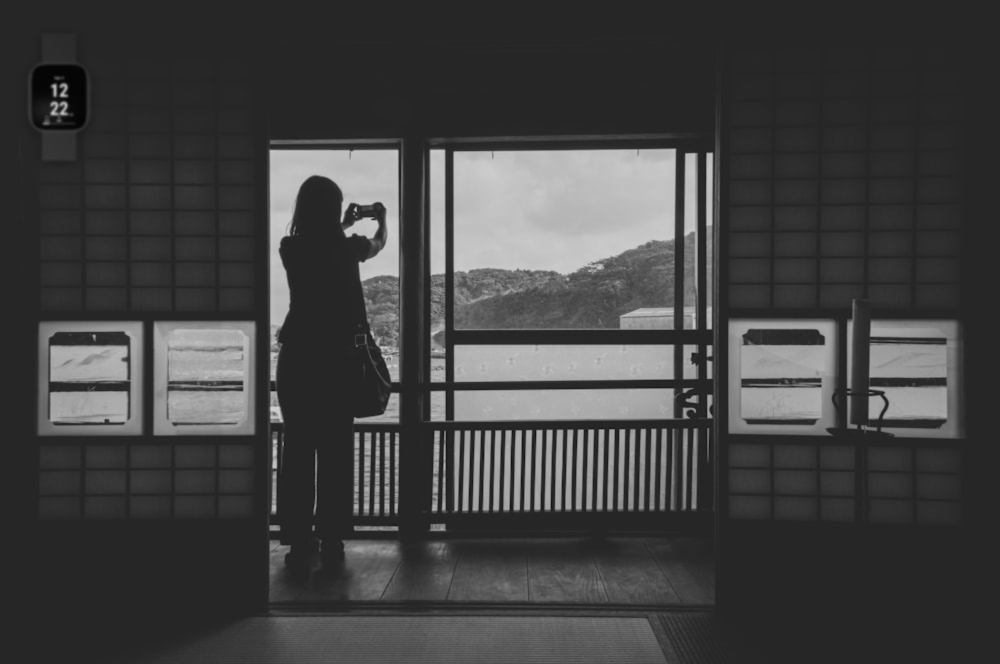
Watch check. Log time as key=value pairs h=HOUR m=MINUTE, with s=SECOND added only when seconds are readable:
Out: h=12 m=22
